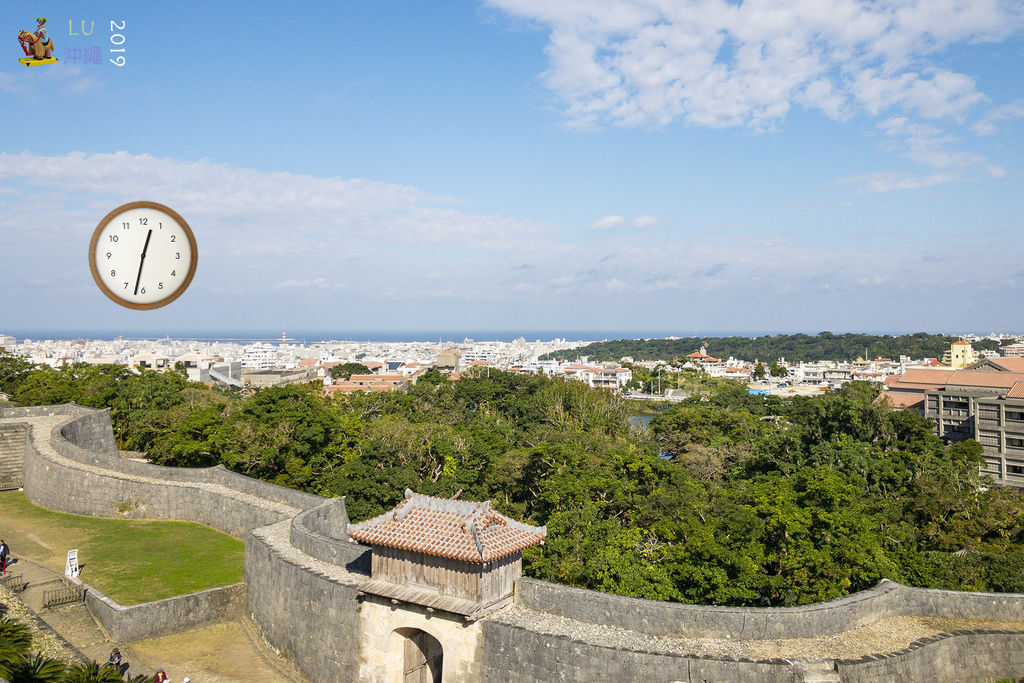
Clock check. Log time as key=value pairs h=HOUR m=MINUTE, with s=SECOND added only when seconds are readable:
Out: h=12 m=32
